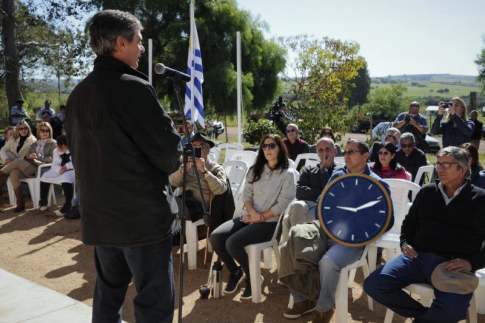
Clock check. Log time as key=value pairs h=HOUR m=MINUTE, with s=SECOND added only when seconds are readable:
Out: h=9 m=11
